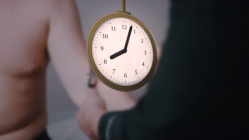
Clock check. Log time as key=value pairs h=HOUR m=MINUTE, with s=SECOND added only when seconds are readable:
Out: h=8 m=3
